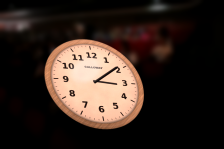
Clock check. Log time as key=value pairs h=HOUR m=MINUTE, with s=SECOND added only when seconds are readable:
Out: h=3 m=9
